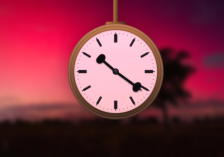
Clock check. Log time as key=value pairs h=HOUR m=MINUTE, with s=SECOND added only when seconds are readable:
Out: h=10 m=21
